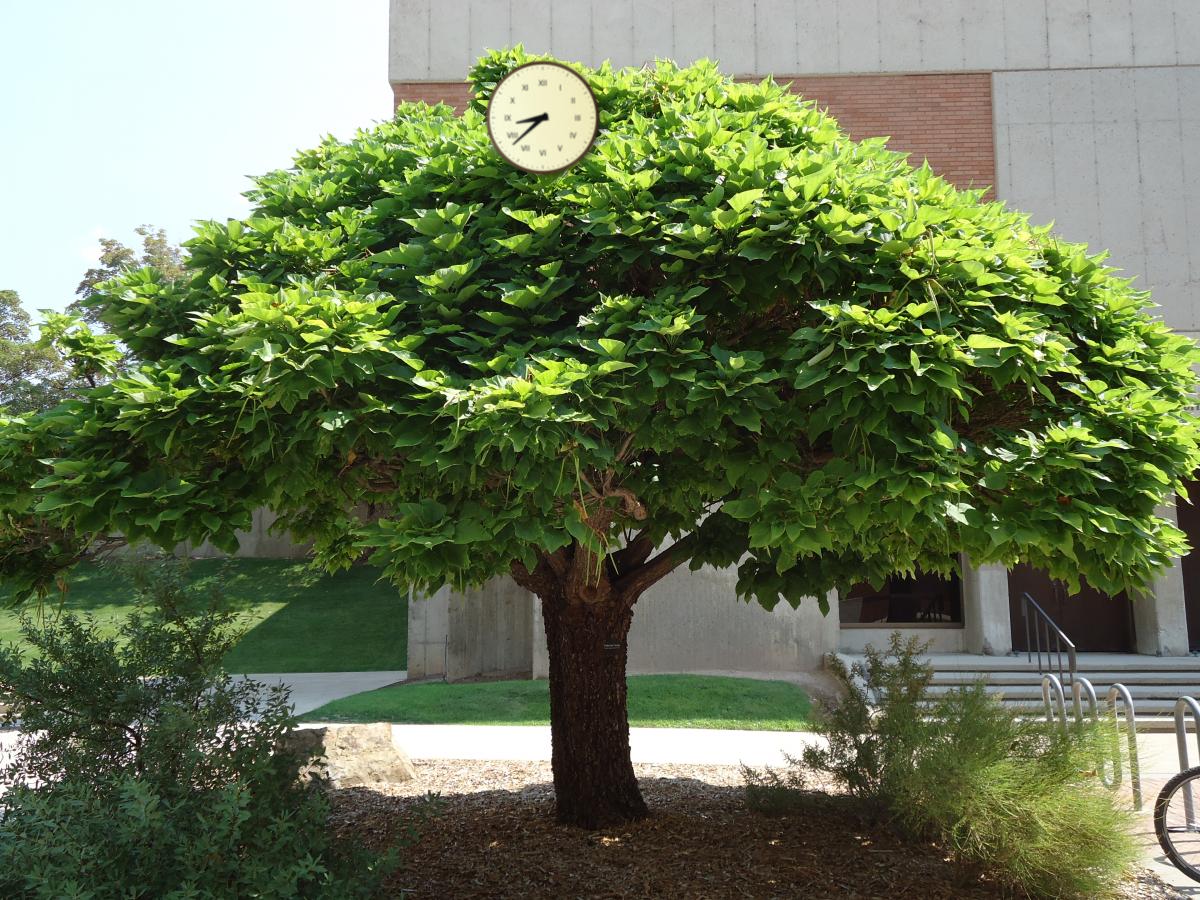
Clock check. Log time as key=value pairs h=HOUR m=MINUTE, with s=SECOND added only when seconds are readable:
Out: h=8 m=38
